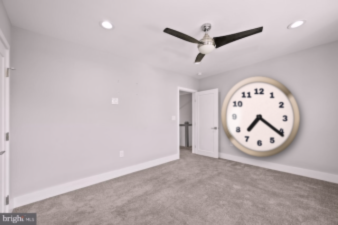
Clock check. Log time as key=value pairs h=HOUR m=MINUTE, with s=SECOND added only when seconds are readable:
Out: h=7 m=21
